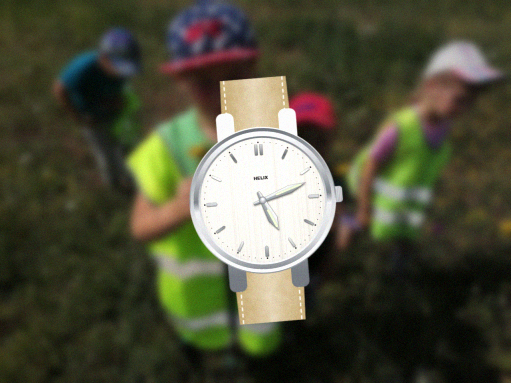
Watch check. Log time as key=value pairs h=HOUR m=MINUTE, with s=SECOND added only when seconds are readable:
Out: h=5 m=12
